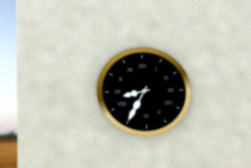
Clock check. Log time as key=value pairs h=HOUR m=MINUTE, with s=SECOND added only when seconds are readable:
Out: h=8 m=35
